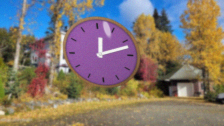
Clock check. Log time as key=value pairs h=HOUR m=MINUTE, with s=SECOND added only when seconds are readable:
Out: h=12 m=12
